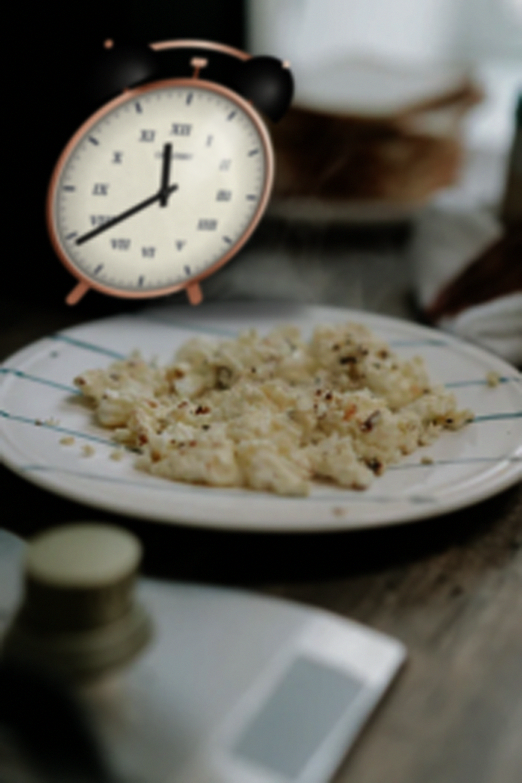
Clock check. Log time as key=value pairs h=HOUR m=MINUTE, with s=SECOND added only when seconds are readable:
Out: h=11 m=39
